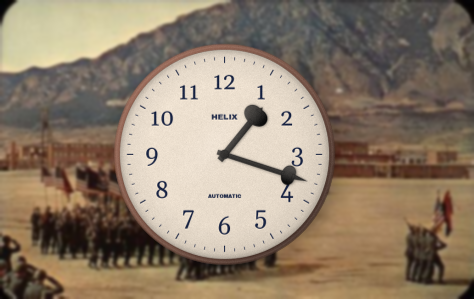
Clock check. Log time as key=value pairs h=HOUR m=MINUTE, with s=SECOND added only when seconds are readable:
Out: h=1 m=18
